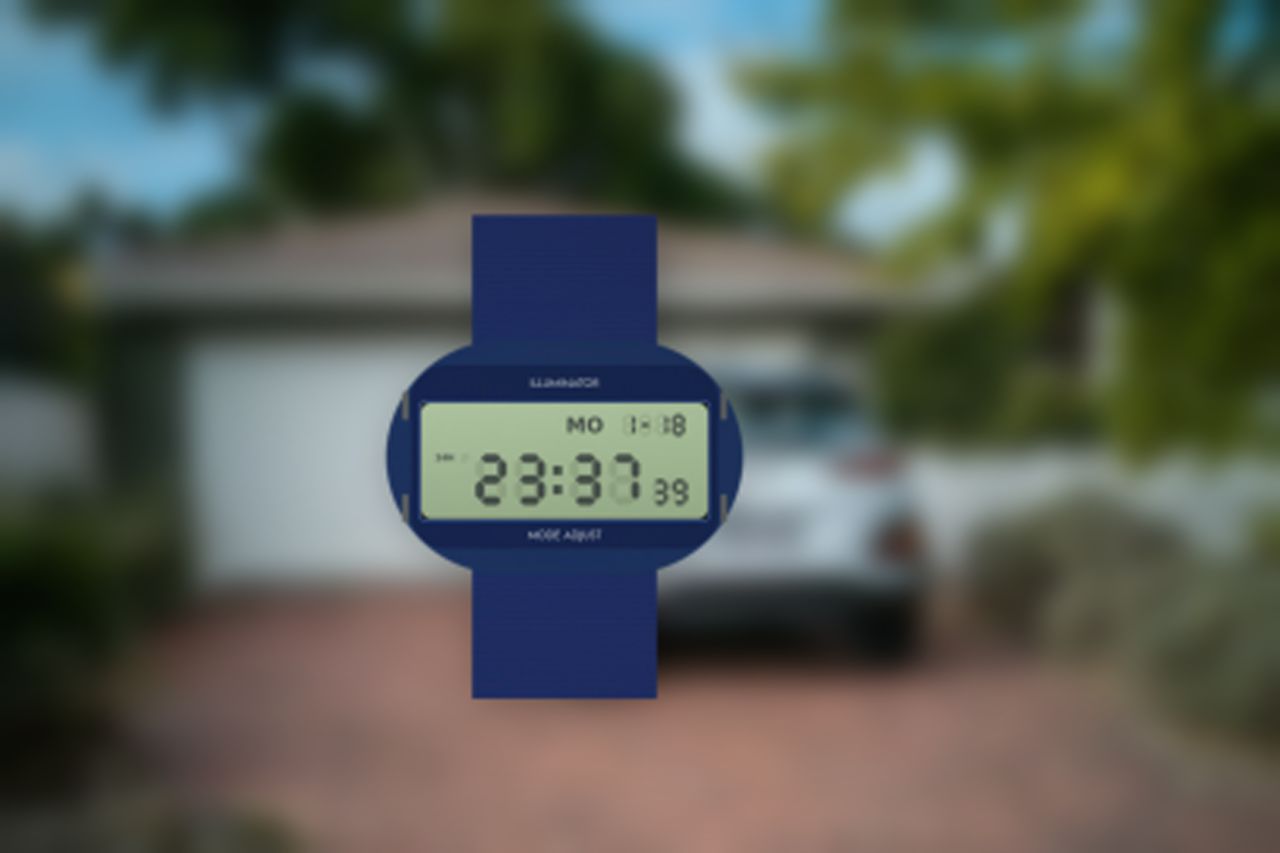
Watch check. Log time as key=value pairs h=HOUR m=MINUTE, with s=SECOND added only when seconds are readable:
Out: h=23 m=37 s=39
